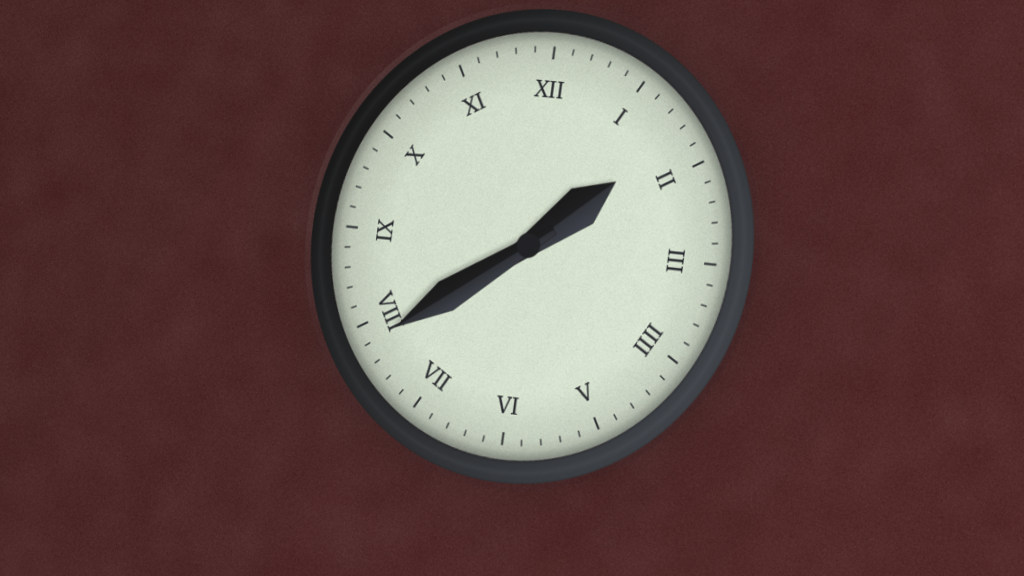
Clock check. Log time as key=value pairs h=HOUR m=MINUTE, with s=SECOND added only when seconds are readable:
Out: h=1 m=39
